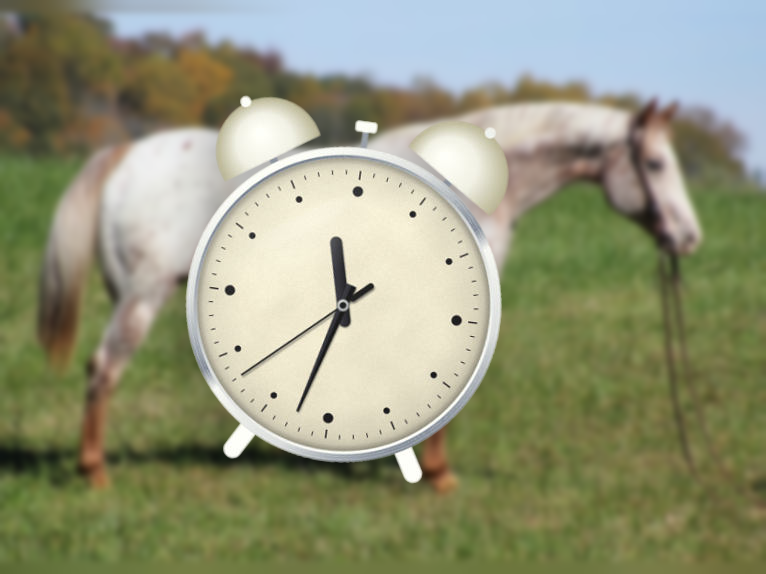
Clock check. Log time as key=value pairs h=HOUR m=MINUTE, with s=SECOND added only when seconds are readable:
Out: h=11 m=32 s=38
